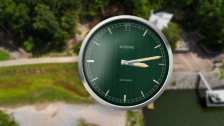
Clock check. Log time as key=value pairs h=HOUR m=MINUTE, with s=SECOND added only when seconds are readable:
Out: h=3 m=13
